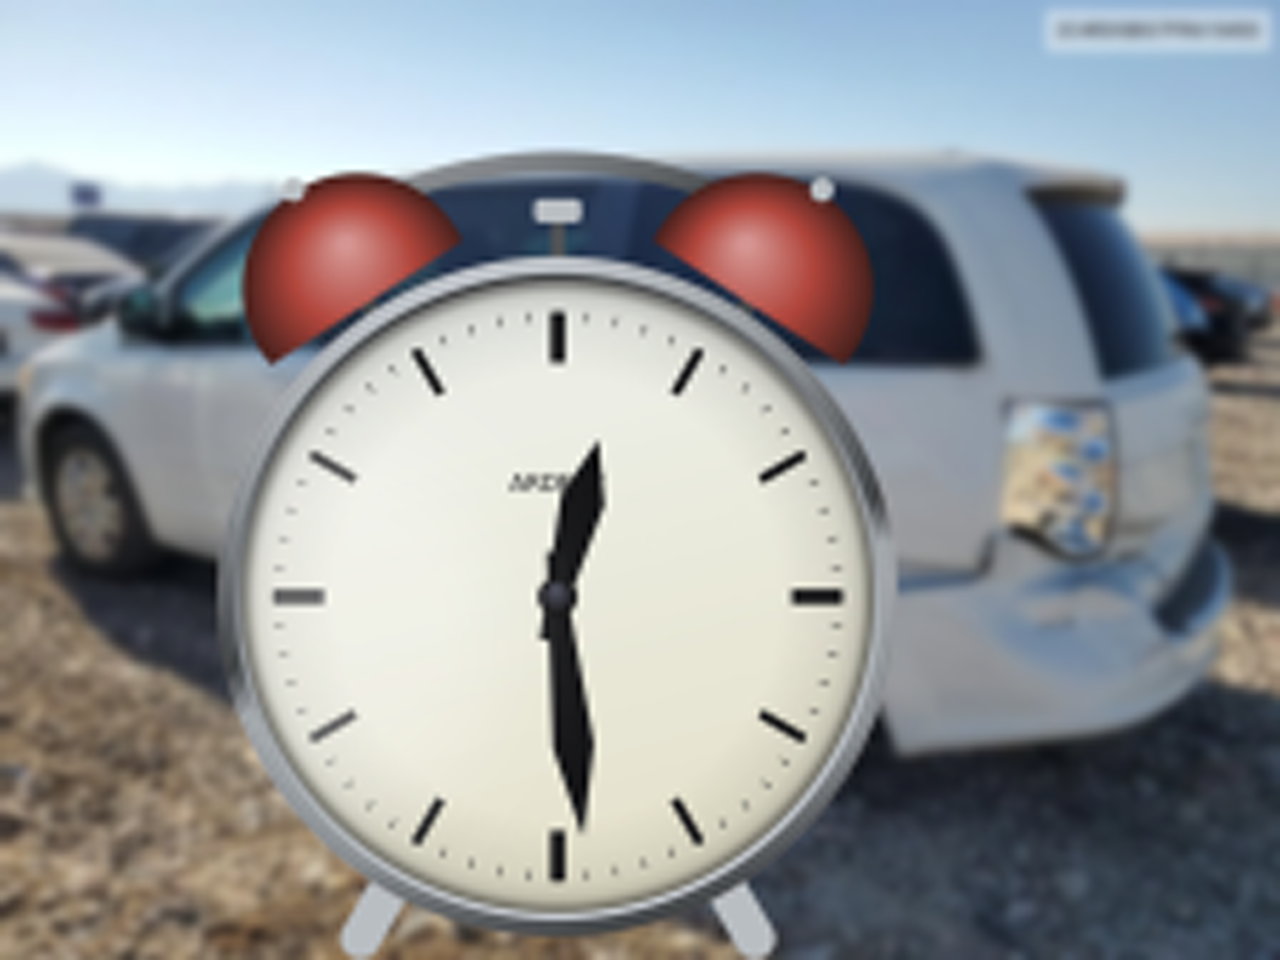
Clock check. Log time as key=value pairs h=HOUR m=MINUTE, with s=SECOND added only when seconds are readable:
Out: h=12 m=29
